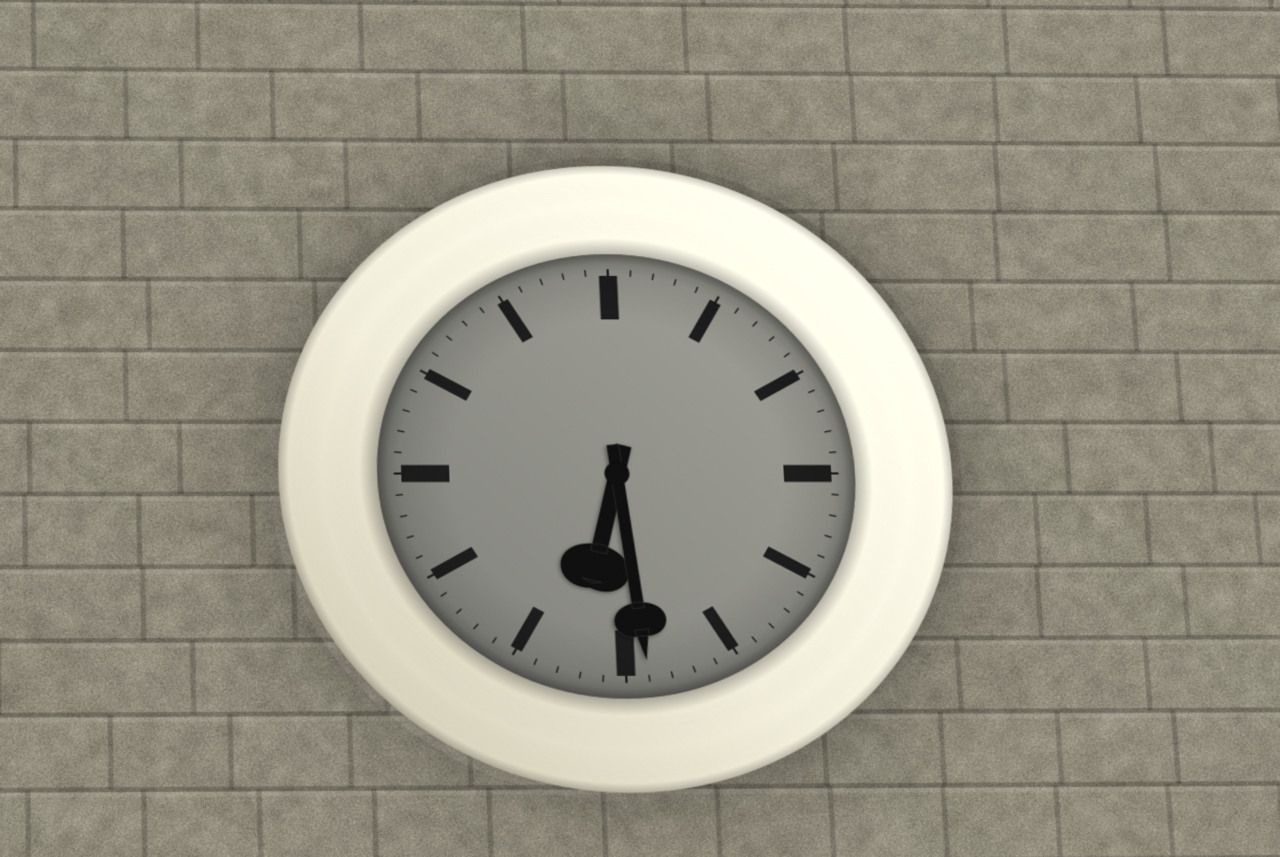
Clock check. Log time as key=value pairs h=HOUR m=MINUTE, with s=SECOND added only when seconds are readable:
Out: h=6 m=29
